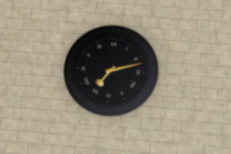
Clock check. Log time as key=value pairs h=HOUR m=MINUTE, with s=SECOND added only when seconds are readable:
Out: h=7 m=12
